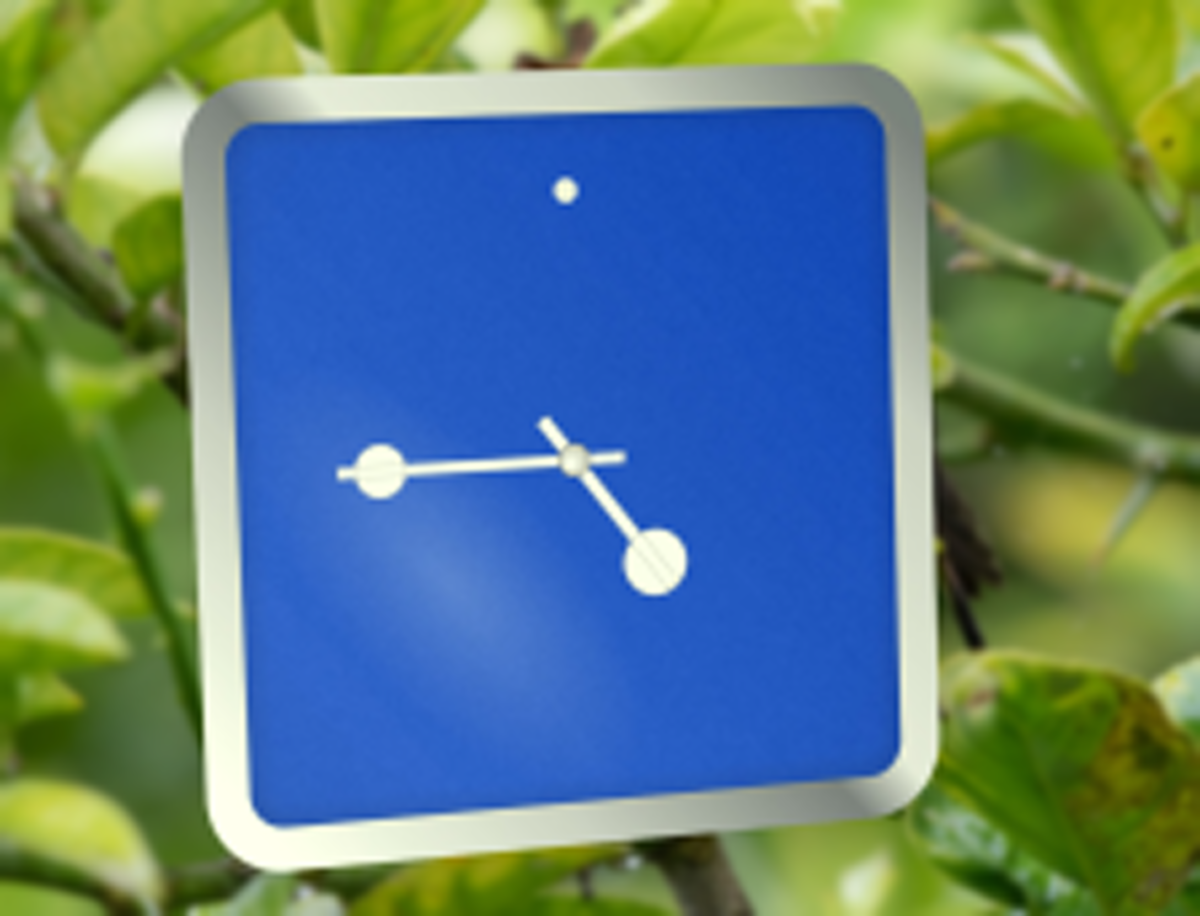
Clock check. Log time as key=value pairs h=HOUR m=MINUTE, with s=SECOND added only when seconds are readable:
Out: h=4 m=45
